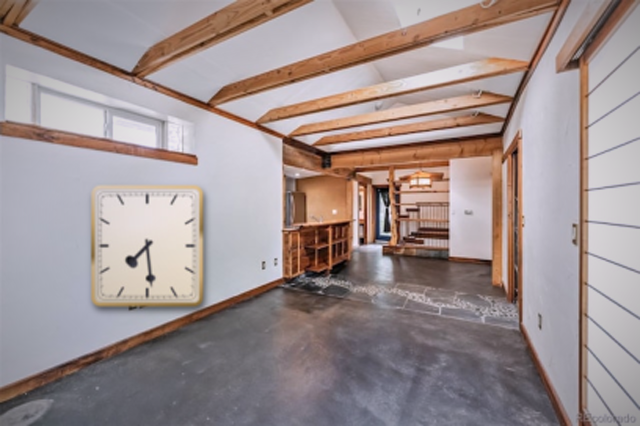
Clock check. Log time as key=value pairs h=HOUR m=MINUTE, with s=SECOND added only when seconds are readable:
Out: h=7 m=29
